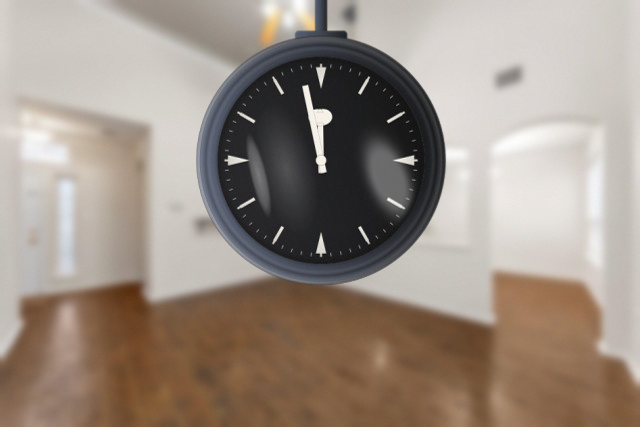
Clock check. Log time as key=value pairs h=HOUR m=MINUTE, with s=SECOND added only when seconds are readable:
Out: h=11 m=58
